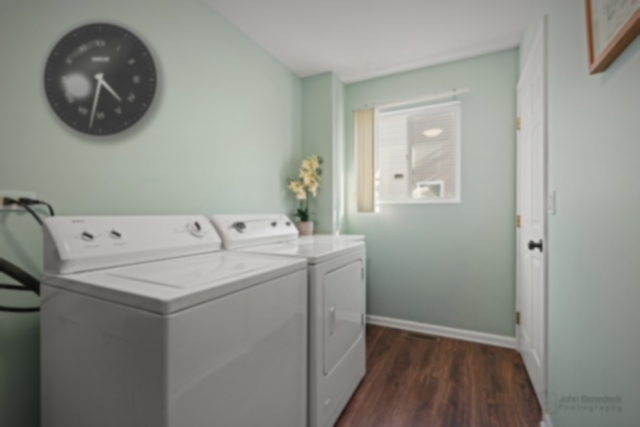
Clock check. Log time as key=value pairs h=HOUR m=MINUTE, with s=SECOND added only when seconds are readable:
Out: h=4 m=32
